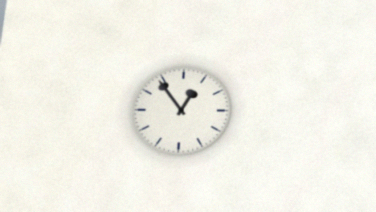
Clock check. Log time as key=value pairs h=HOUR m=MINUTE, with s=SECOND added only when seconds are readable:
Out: h=12 m=54
